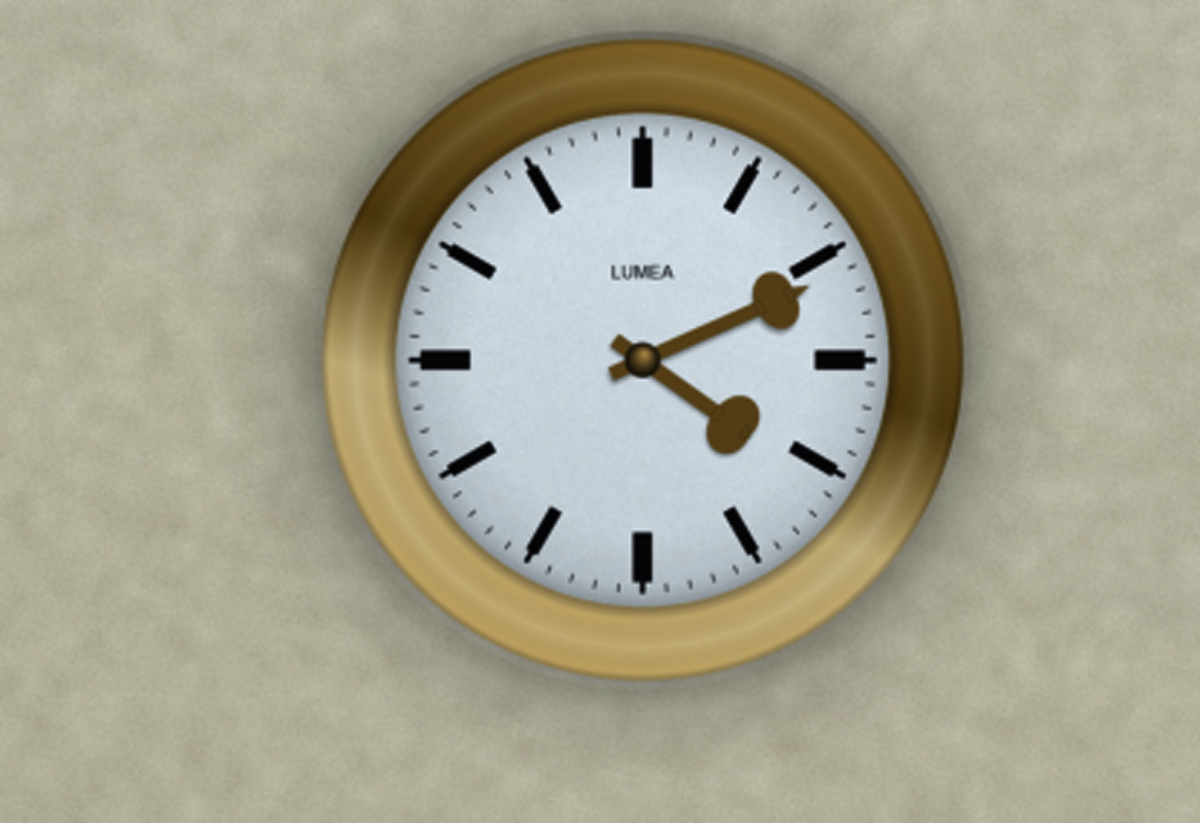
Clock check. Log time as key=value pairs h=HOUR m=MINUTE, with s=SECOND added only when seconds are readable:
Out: h=4 m=11
